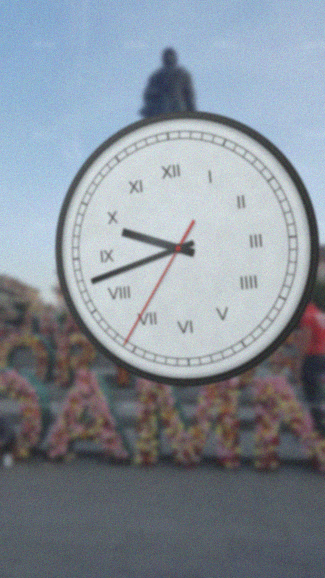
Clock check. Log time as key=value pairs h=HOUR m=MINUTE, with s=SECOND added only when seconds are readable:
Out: h=9 m=42 s=36
